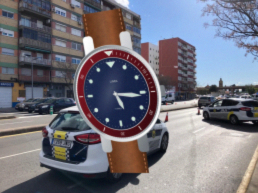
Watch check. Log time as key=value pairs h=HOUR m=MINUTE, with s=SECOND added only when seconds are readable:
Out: h=5 m=16
